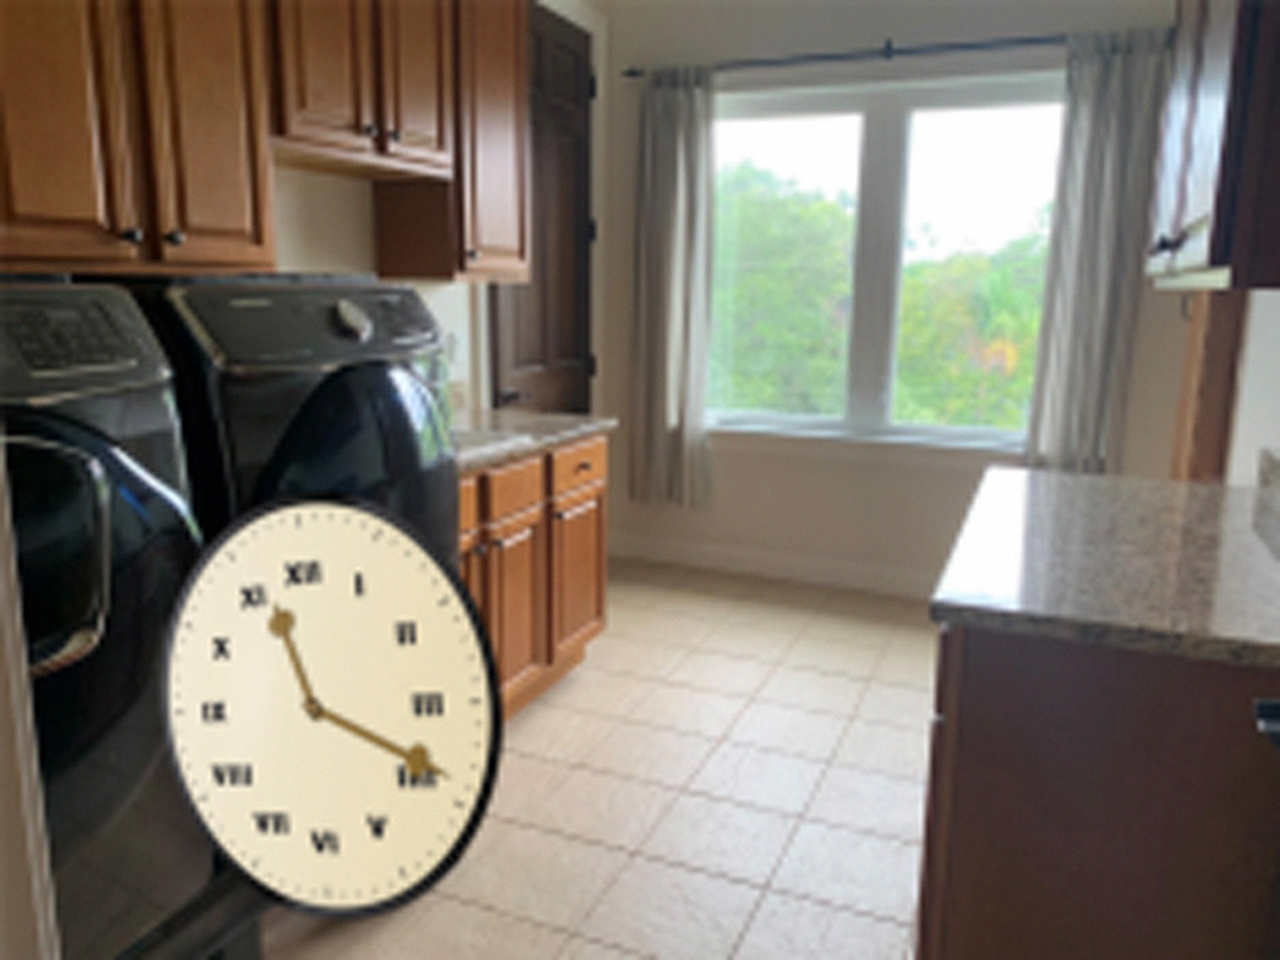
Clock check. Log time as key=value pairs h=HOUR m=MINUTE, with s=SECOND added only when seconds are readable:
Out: h=11 m=19
